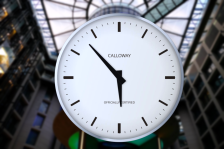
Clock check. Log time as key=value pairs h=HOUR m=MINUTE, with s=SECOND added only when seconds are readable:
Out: h=5 m=53
